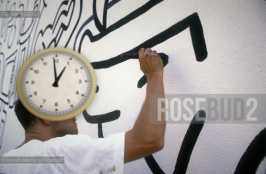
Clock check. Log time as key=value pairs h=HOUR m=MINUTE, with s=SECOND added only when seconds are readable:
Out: h=12 m=59
